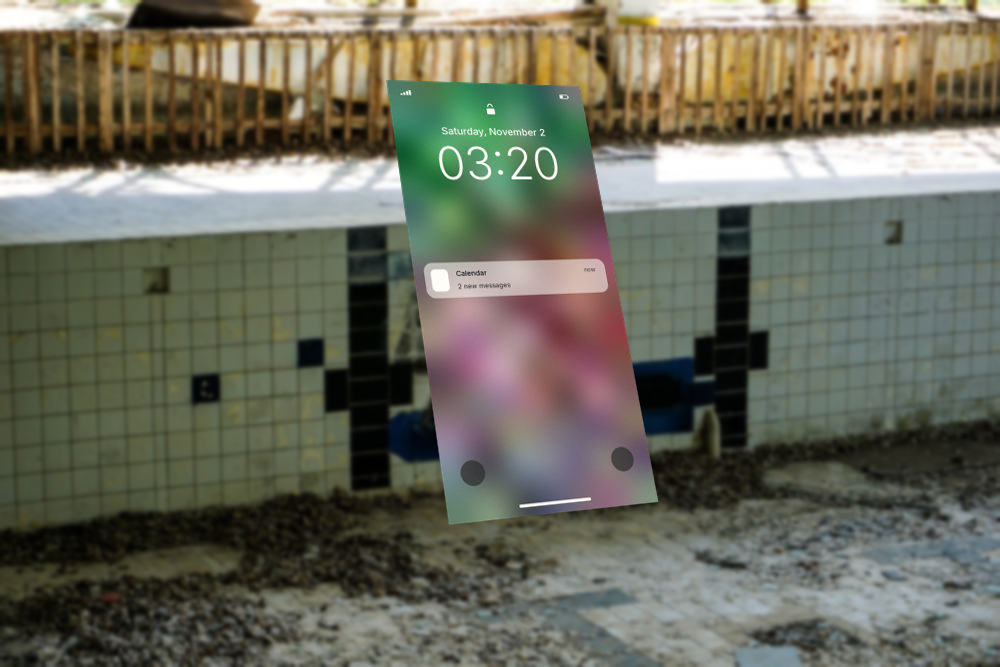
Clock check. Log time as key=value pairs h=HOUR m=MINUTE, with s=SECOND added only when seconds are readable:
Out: h=3 m=20
